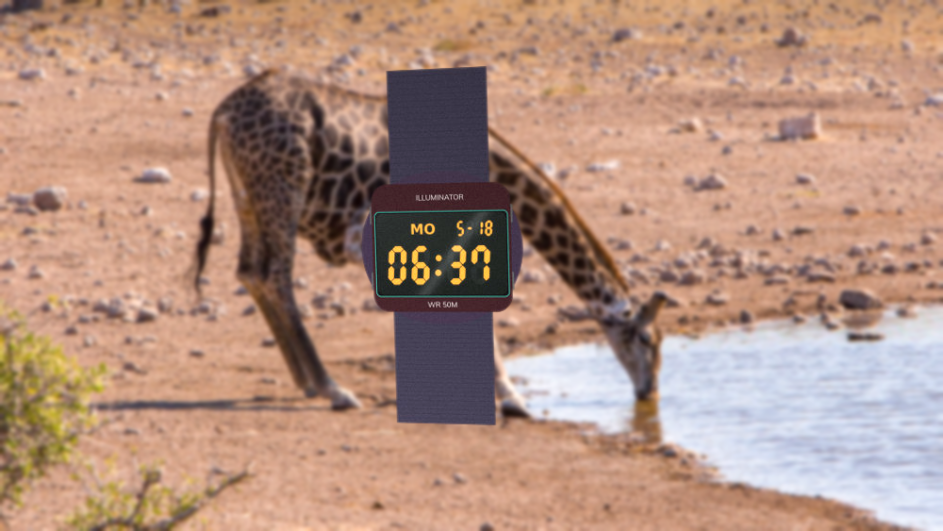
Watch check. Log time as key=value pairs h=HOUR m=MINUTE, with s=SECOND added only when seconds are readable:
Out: h=6 m=37
